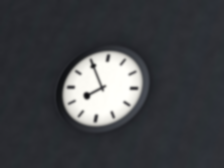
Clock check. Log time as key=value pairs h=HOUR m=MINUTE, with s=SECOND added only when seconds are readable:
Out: h=7 m=55
